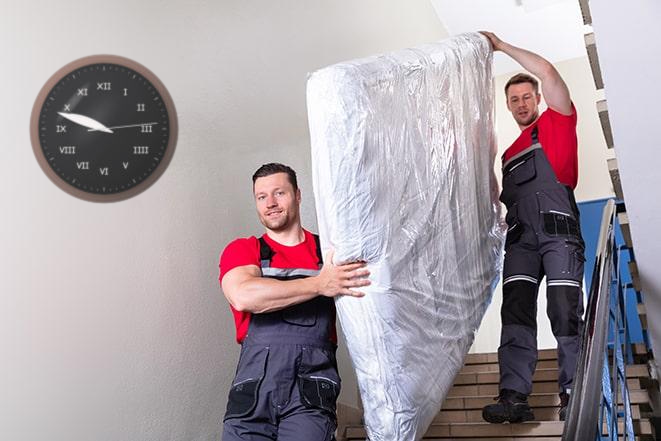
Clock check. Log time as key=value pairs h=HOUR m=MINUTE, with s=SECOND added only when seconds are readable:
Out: h=9 m=48 s=14
